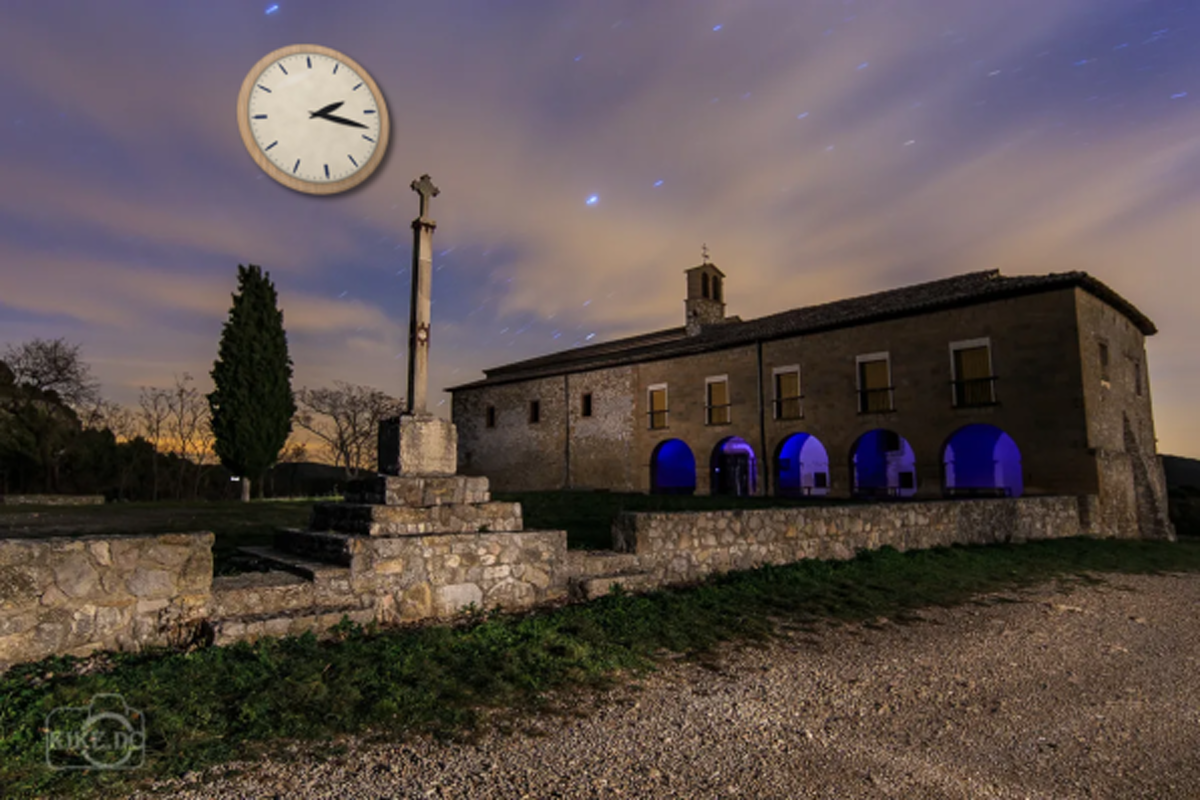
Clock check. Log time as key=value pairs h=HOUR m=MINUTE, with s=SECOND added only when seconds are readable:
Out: h=2 m=18
